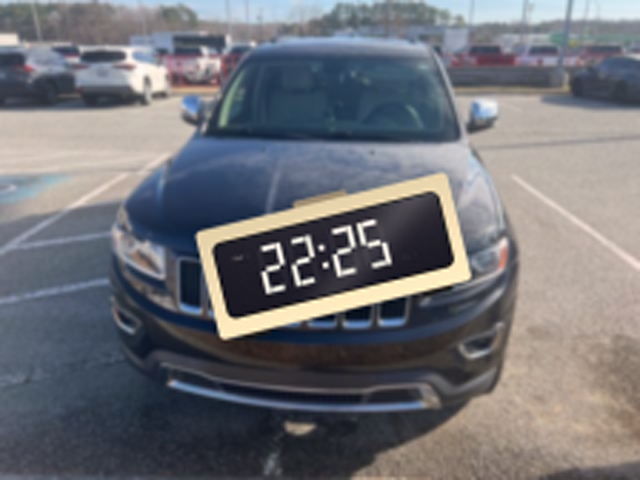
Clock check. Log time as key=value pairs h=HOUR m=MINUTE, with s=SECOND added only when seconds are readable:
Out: h=22 m=25
